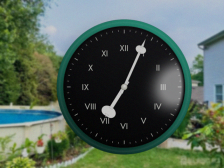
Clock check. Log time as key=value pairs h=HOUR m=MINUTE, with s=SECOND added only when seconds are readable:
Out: h=7 m=4
